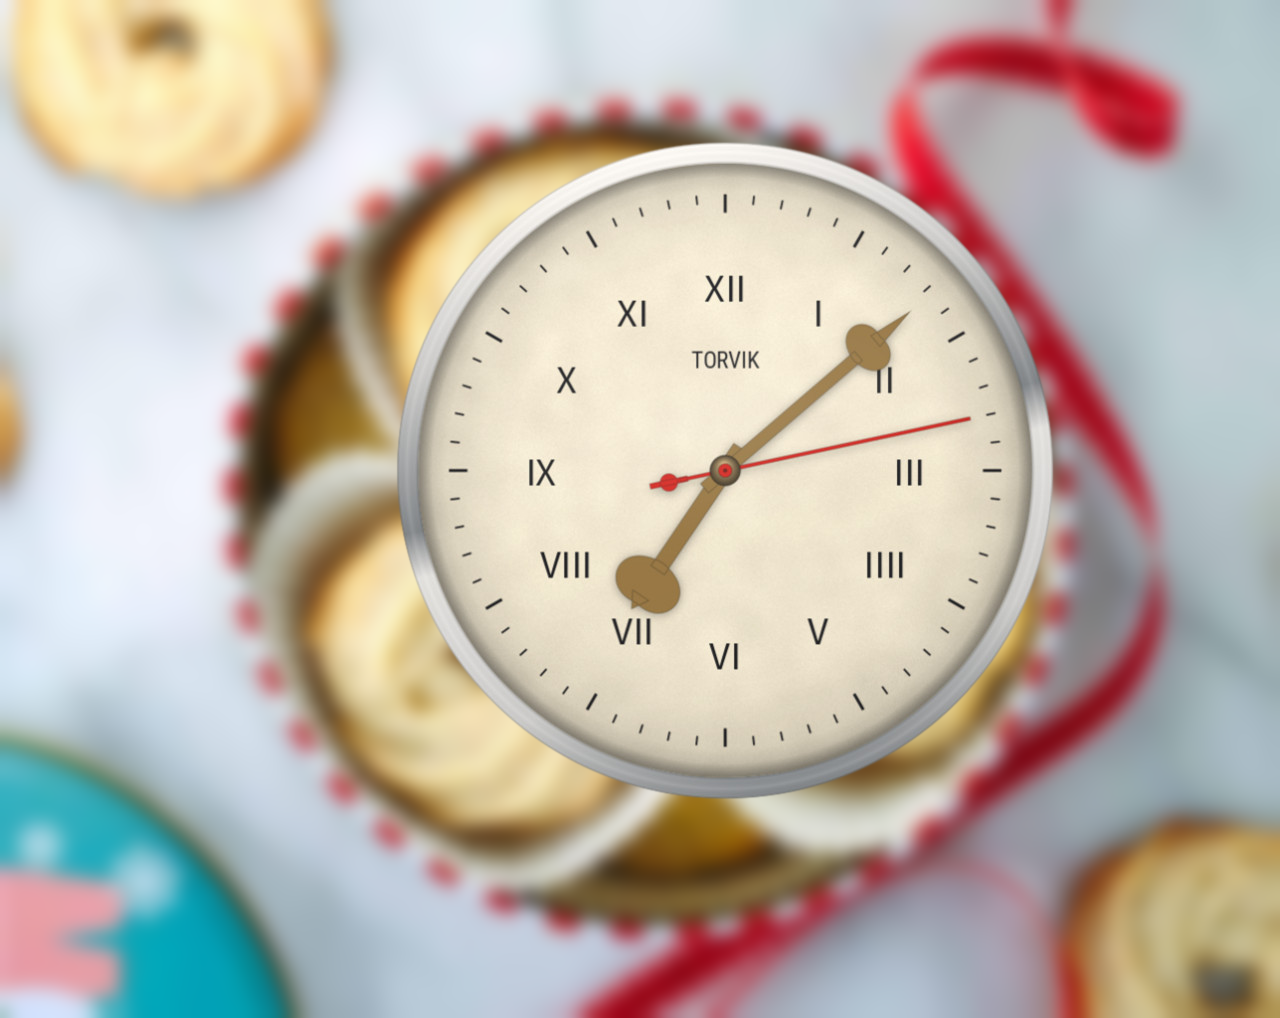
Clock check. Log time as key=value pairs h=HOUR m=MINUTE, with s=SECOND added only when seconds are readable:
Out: h=7 m=8 s=13
